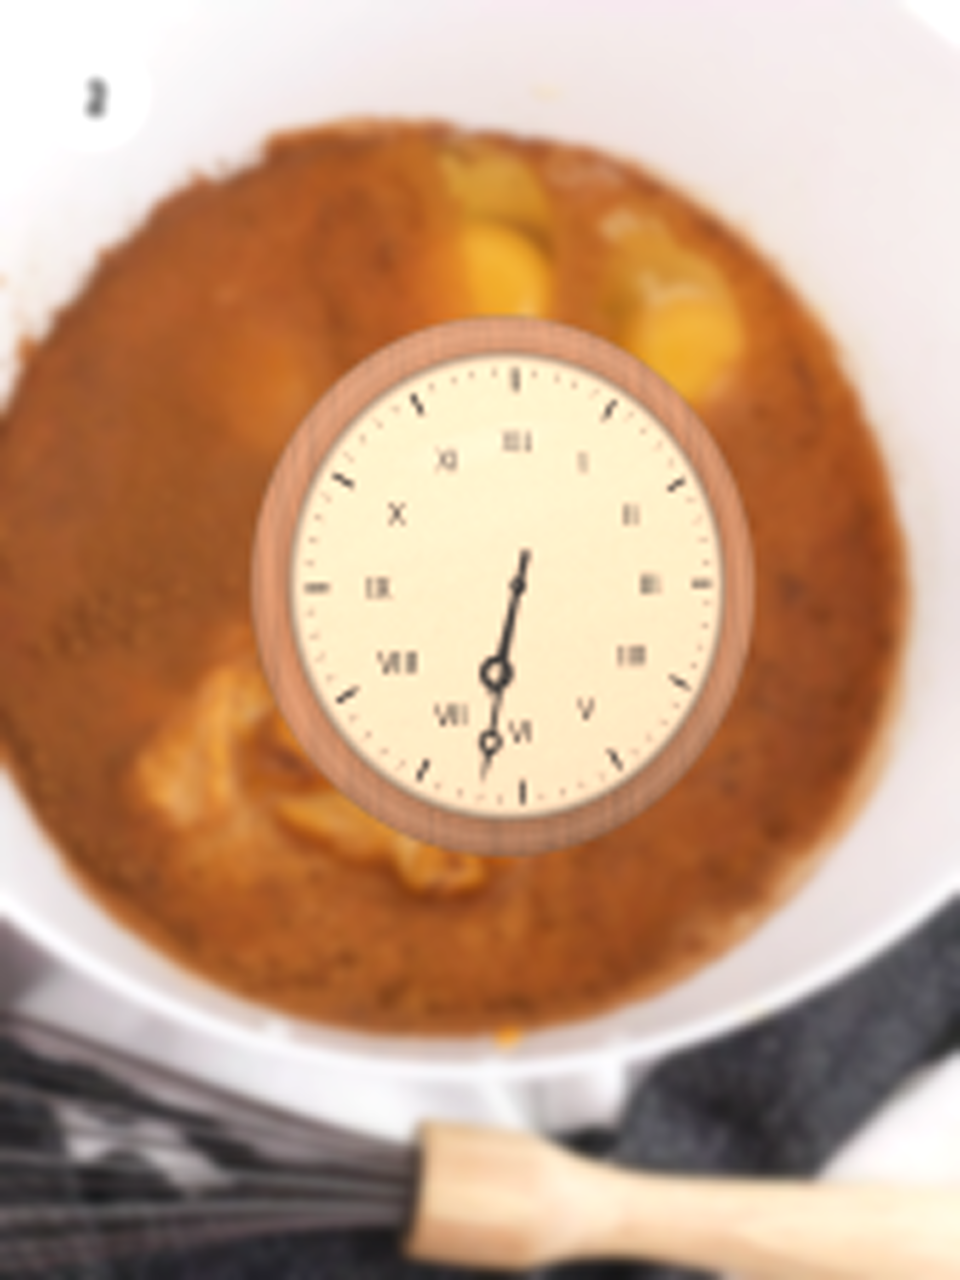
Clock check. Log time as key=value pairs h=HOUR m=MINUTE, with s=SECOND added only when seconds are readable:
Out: h=6 m=32
